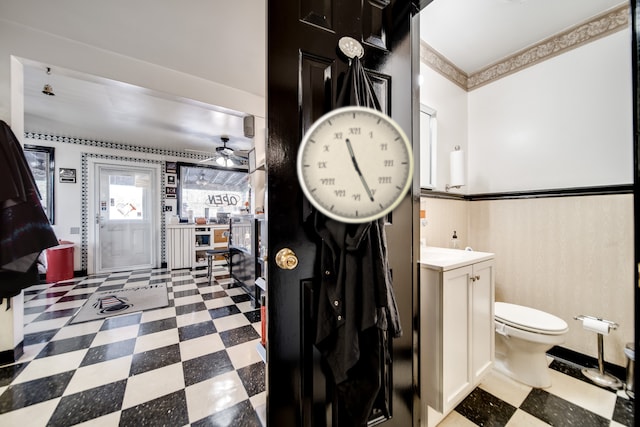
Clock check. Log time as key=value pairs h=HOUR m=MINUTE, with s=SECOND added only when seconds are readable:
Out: h=11 m=26
